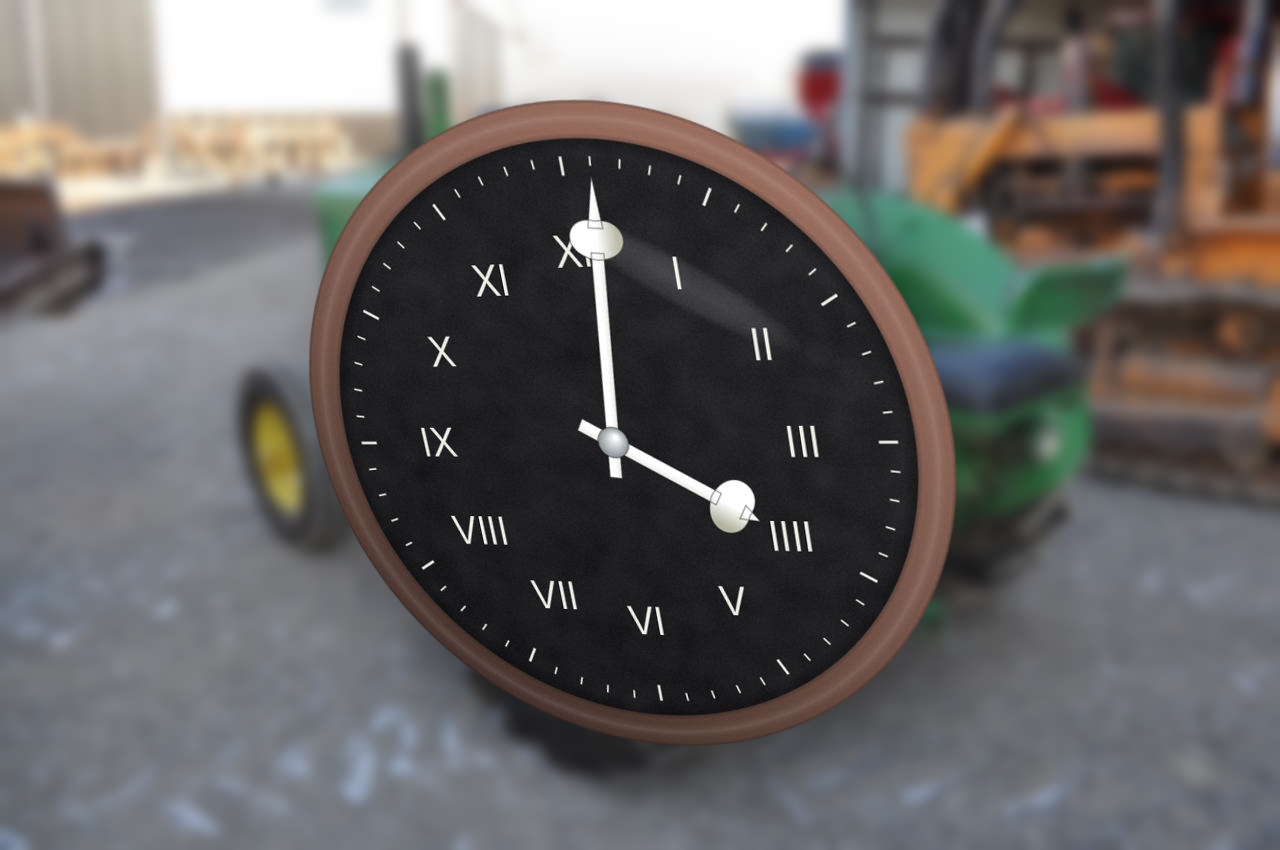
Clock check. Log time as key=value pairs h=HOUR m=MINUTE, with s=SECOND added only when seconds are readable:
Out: h=4 m=1
